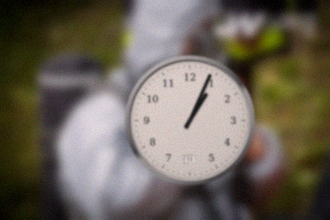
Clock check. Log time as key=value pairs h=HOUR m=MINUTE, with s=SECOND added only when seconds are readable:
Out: h=1 m=4
